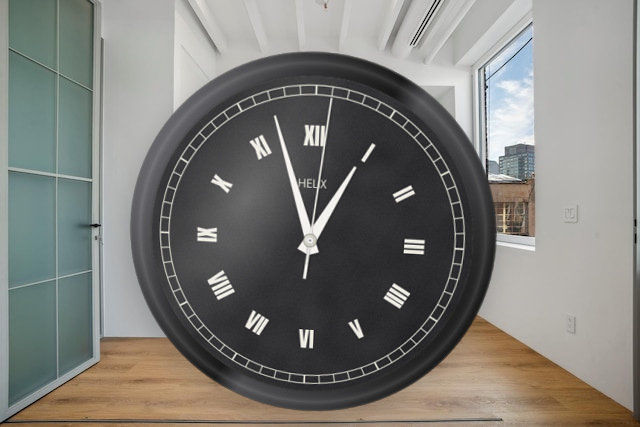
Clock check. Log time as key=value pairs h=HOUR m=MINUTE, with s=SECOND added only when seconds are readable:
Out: h=12 m=57 s=1
